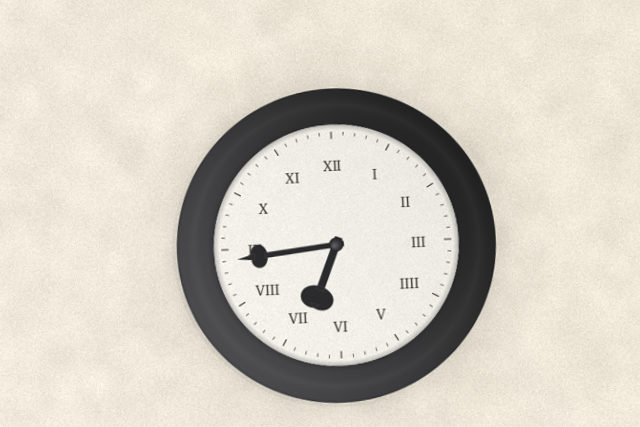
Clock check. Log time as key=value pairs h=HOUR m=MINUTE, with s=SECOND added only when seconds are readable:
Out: h=6 m=44
